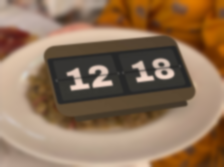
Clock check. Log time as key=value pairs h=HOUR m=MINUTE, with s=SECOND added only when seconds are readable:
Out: h=12 m=18
